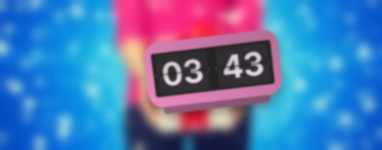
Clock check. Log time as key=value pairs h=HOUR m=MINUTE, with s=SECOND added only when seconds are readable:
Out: h=3 m=43
